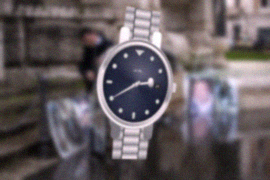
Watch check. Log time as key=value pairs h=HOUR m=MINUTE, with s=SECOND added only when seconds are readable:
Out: h=2 m=40
